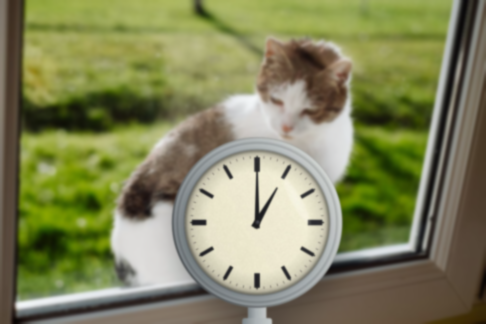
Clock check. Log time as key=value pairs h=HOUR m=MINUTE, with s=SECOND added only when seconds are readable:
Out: h=1 m=0
